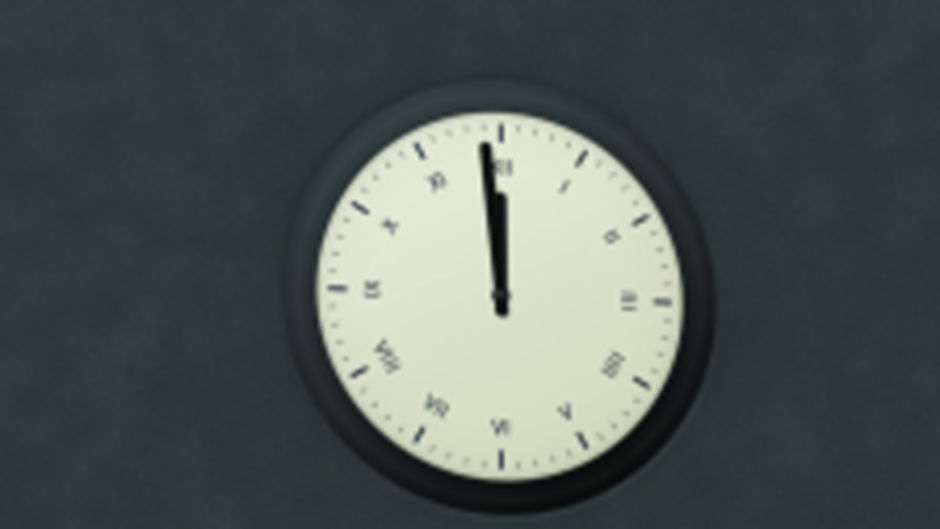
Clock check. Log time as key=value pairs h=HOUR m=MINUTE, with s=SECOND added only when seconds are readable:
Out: h=11 m=59
